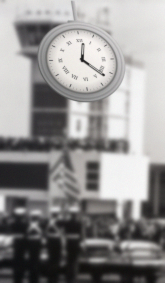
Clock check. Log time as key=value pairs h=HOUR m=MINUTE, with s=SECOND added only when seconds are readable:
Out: h=12 m=22
